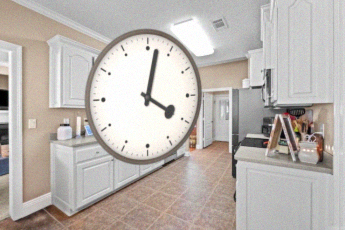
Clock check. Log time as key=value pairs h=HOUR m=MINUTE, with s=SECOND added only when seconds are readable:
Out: h=4 m=2
